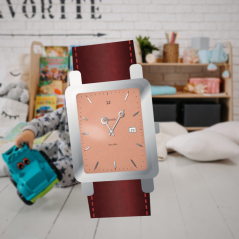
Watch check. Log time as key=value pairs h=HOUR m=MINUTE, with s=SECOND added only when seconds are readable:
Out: h=11 m=6
